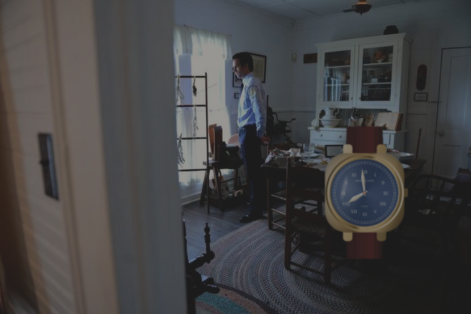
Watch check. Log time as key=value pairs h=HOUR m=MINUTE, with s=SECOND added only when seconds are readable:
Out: h=7 m=59
